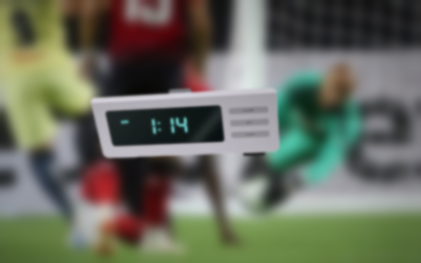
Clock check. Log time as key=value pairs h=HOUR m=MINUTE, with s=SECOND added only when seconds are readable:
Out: h=1 m=14
